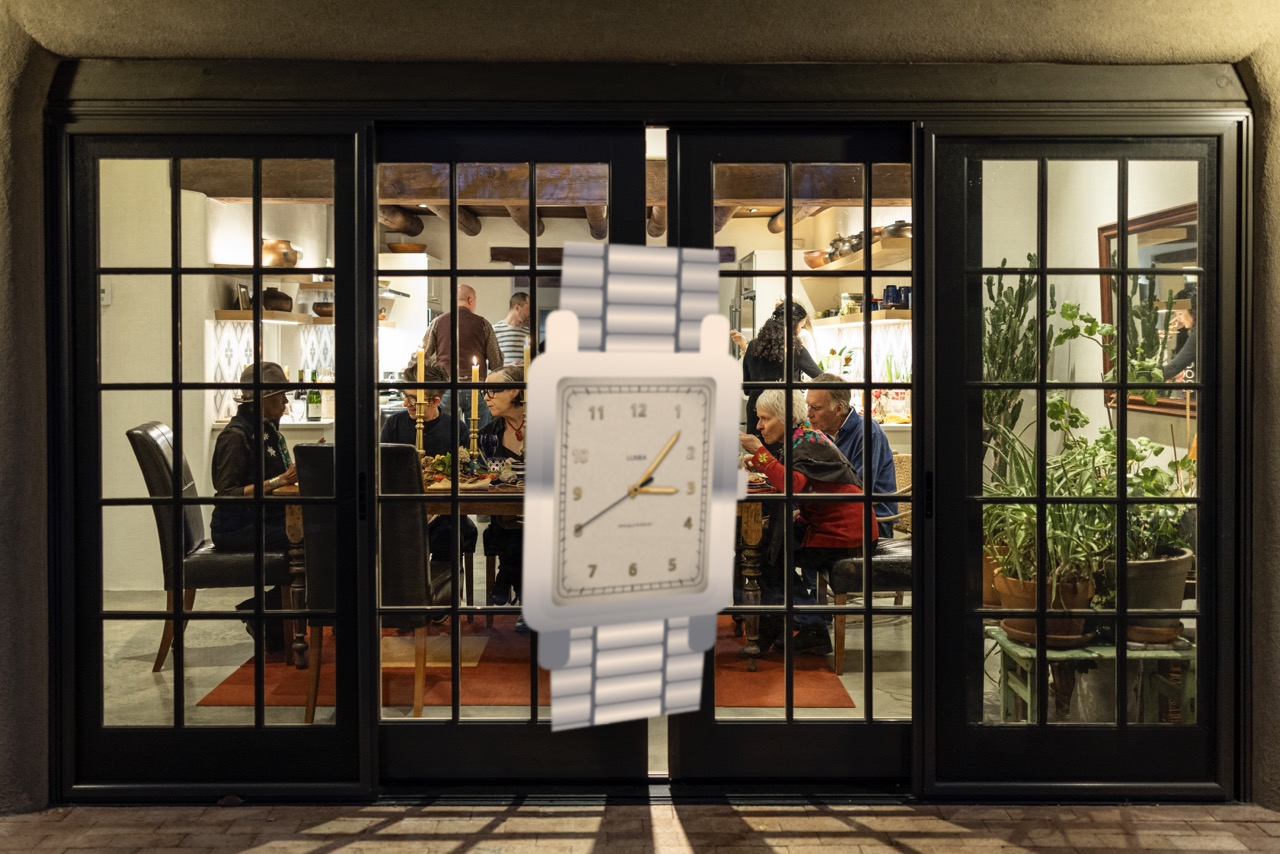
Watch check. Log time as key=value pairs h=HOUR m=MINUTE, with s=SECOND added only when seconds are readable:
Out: h=3 m=6 s=40
